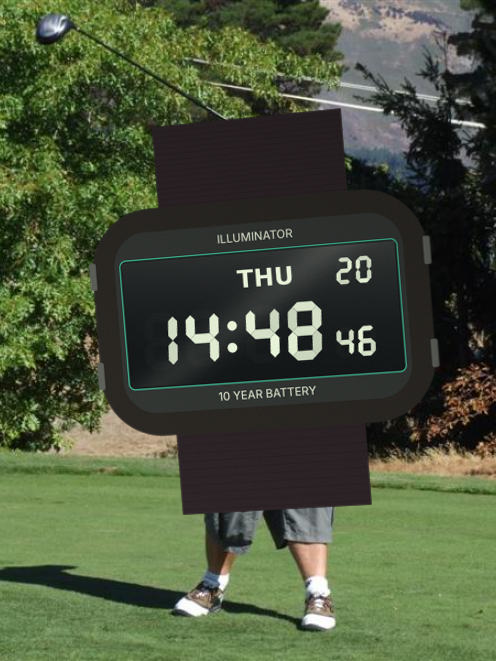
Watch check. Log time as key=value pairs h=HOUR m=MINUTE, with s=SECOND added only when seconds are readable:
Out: h=14 m=48 s=46
